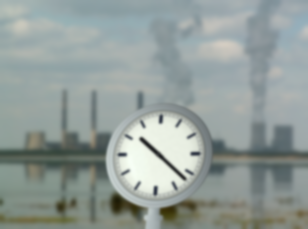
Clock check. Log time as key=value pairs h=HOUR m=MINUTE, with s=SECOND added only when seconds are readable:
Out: h=10 m=22
